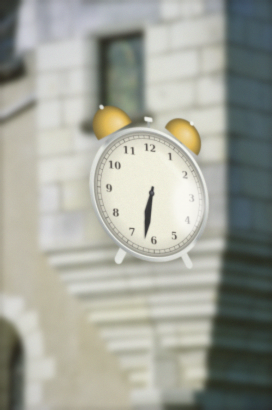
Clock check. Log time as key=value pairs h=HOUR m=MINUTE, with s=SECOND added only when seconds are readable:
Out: h=6 m=32
